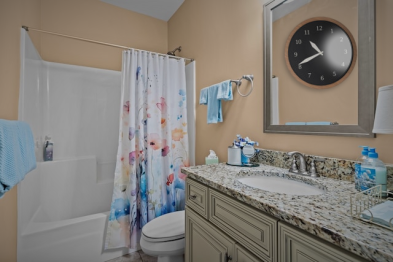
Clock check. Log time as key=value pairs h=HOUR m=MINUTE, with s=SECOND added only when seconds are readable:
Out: h=10 m=41
